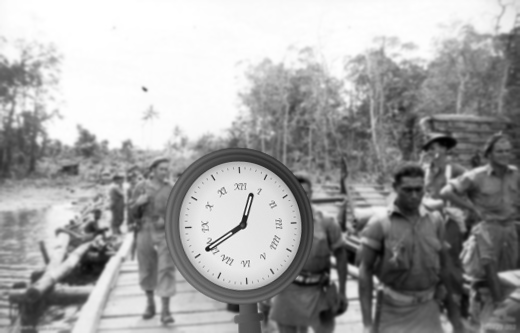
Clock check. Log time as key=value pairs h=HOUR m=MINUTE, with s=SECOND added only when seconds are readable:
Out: h=12 m=40
